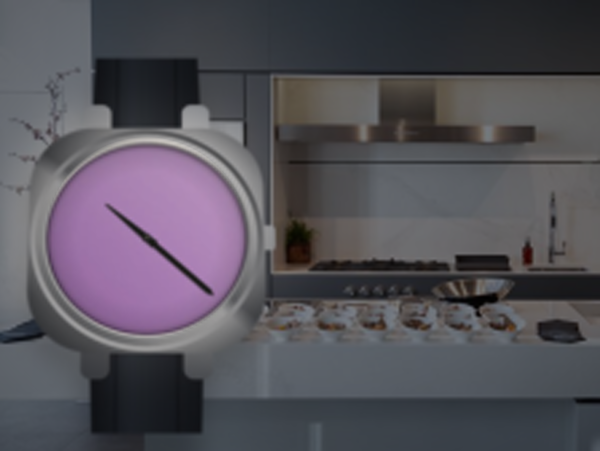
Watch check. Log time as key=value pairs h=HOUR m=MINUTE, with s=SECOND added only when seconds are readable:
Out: h=10 m=22
